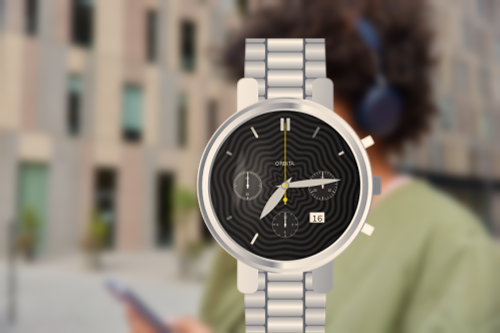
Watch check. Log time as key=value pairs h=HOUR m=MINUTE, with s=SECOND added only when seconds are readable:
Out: h=7 m=14
